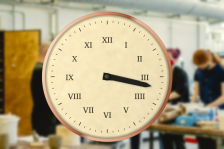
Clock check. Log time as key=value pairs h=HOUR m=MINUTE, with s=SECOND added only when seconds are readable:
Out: h=3 m=17
